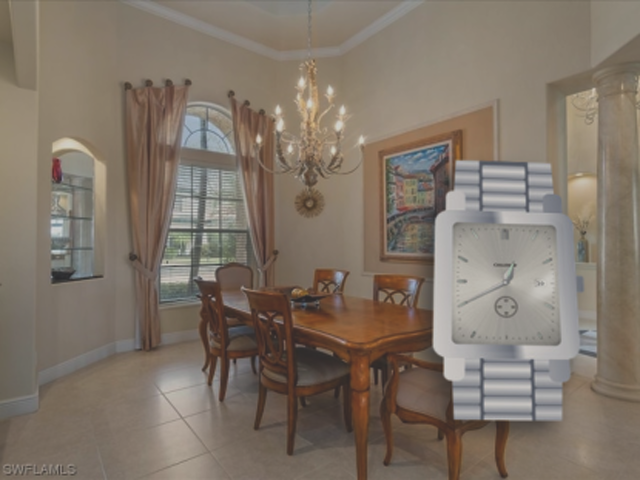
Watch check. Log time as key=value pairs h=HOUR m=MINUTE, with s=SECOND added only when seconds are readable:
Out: h=12 m=40
